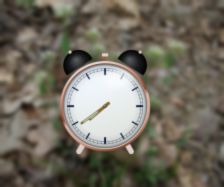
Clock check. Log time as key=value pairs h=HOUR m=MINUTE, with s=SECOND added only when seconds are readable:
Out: h=7 m=39
